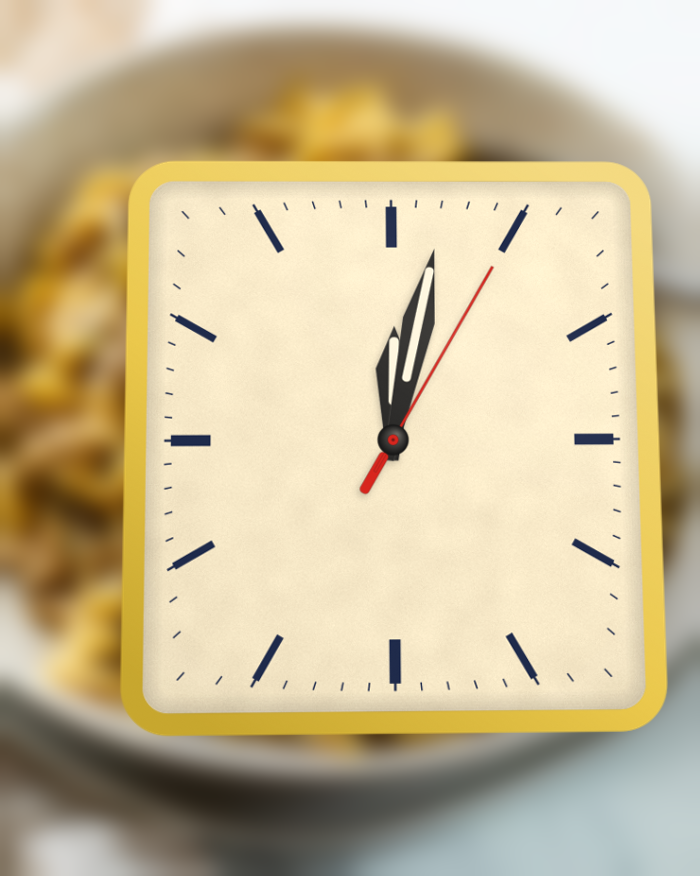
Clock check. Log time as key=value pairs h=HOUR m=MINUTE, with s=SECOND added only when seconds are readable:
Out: h=12 m=2 s=5
